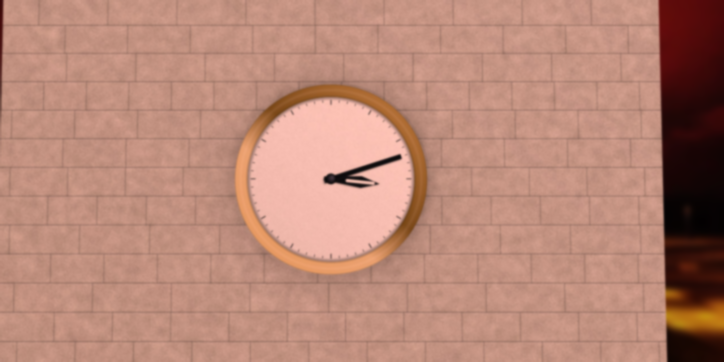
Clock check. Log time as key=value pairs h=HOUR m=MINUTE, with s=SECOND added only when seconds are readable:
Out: h=3 m=12
